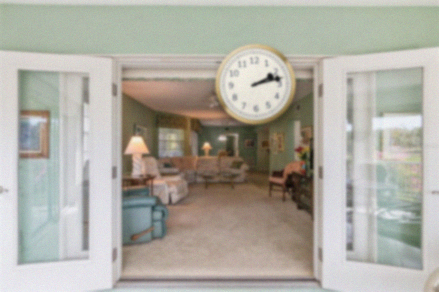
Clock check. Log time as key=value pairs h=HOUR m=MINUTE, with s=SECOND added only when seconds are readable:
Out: h=2 m=13
